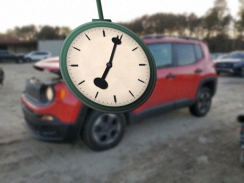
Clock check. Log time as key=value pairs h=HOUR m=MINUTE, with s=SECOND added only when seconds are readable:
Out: h=7 m=4
